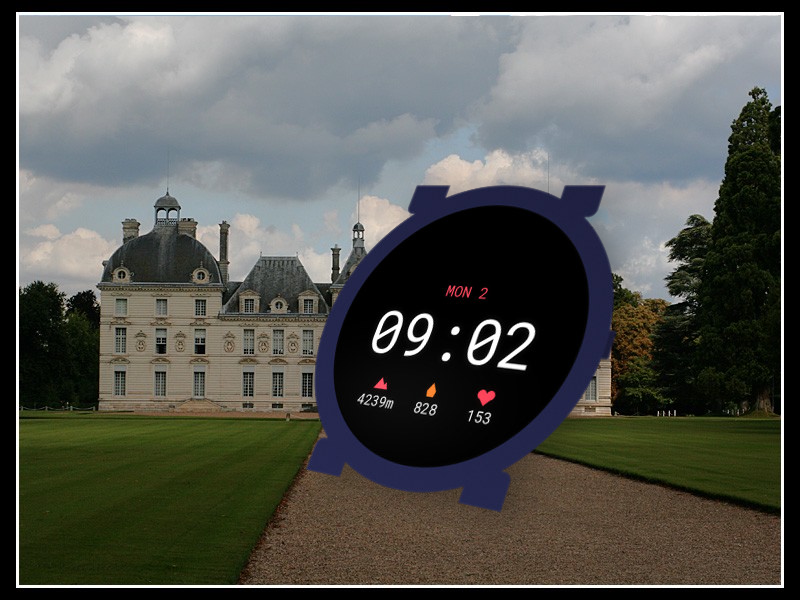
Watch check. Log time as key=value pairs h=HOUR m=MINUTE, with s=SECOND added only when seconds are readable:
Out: h=9 m=2
